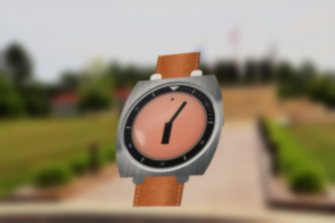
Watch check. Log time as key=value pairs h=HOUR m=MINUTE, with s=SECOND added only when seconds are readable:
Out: h=6 m=5
